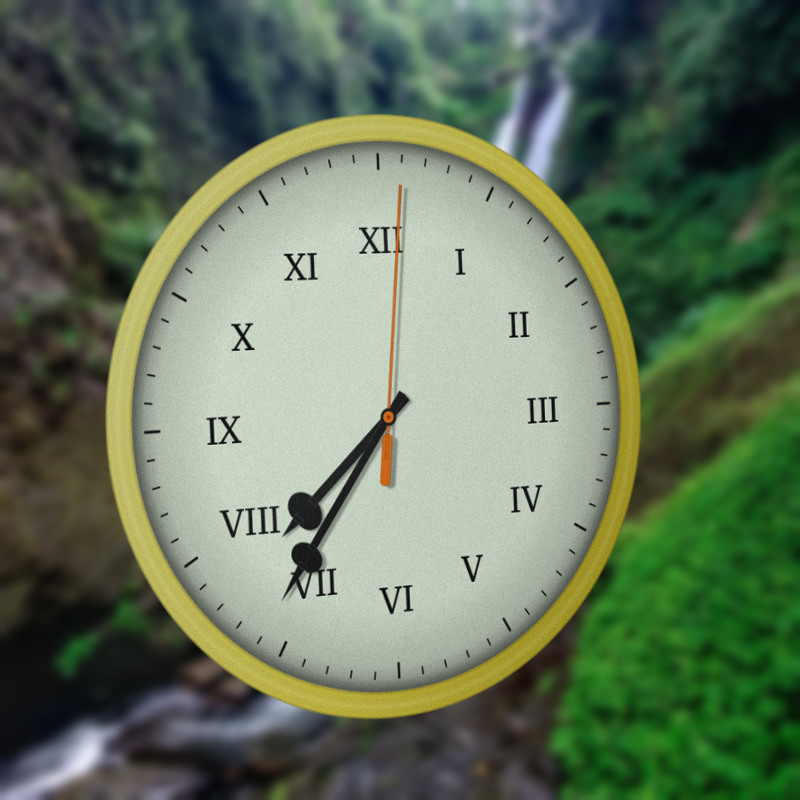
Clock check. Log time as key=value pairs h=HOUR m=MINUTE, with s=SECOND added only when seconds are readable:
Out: h=7 m=36 s=1
